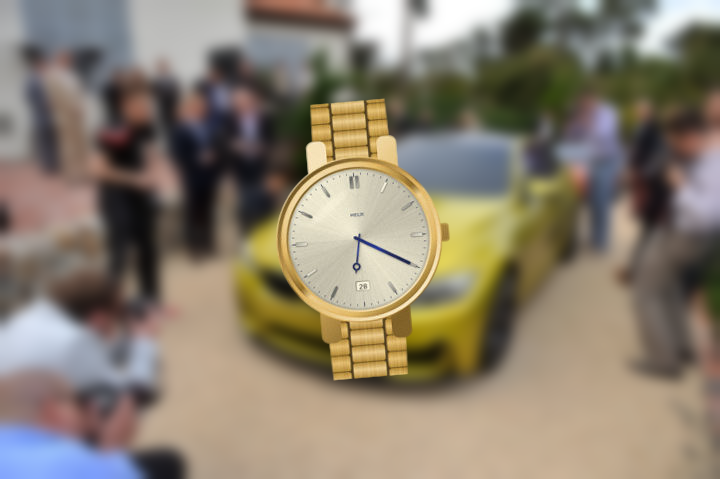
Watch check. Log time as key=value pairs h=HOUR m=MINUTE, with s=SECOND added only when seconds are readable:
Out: h=6 m=20
